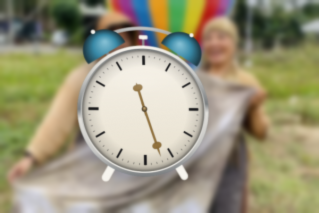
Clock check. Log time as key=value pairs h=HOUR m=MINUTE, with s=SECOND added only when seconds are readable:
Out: h=11 m=27
